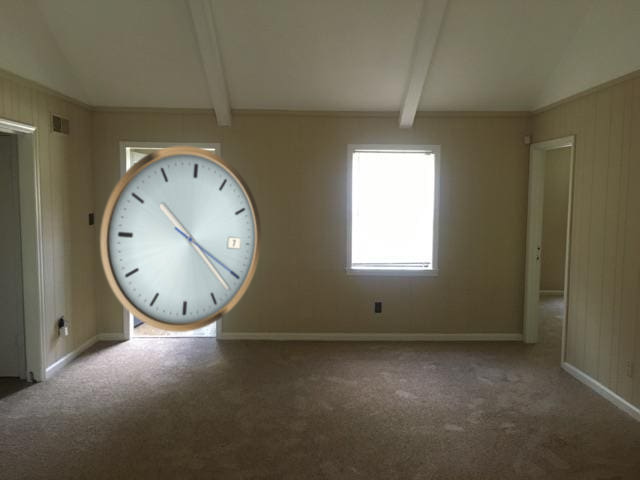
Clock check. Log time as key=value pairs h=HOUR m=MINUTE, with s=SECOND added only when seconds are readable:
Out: h=10 m=22 s=20
